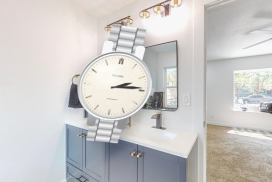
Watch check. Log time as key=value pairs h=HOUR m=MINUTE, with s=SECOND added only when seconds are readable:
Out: h=2 m=14
